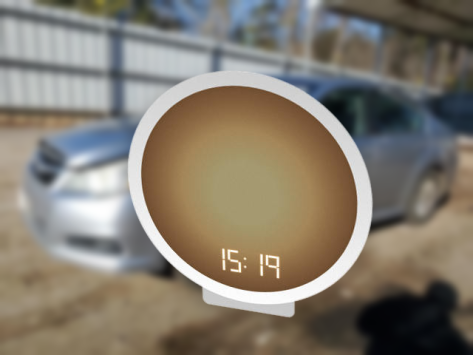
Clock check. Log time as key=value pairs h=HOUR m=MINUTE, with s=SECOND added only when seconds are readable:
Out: h=15 m=19
